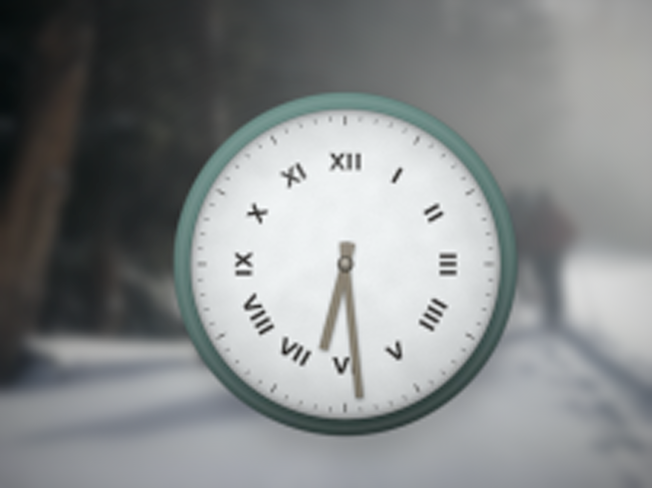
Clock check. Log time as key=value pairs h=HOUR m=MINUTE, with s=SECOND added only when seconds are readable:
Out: h=6 m=29
